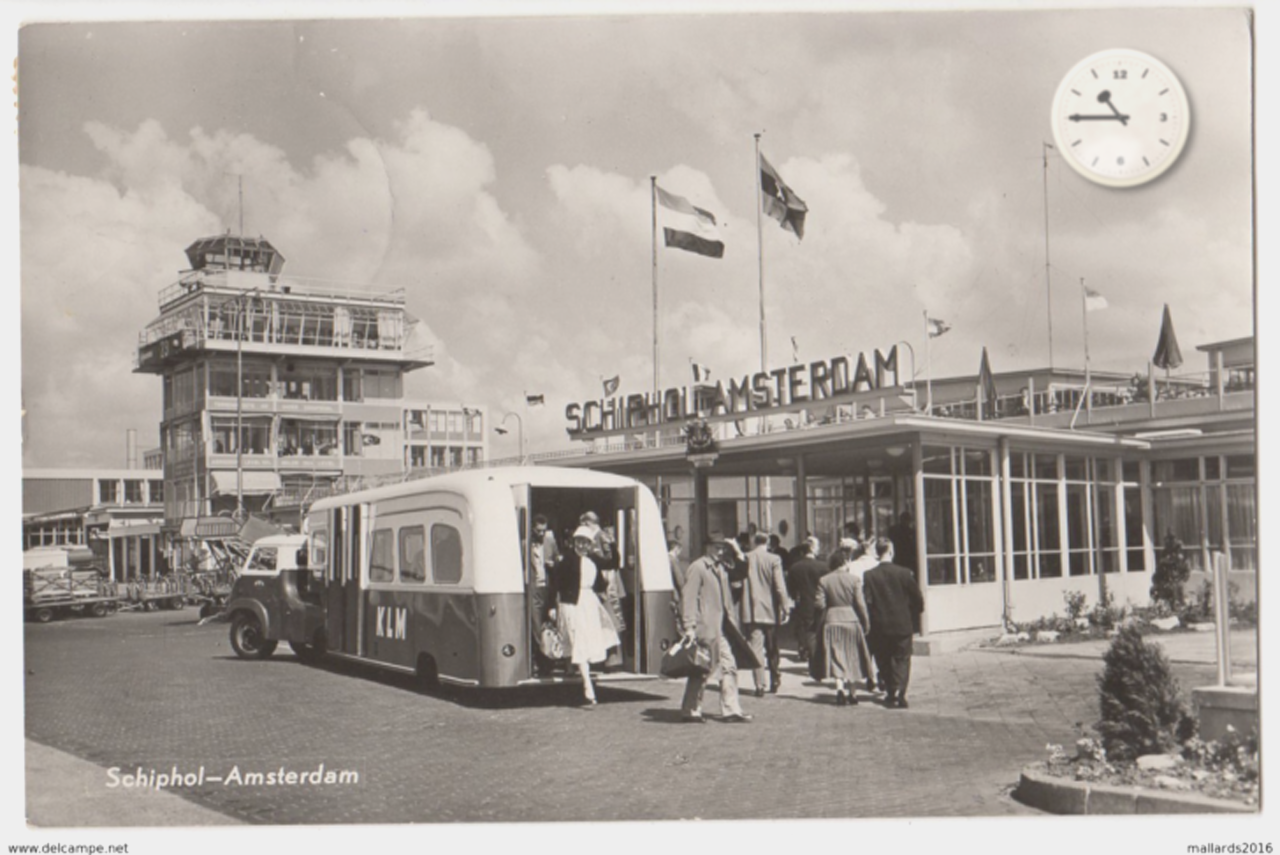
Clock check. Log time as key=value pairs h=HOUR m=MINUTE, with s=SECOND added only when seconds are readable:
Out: h=10 m=45
